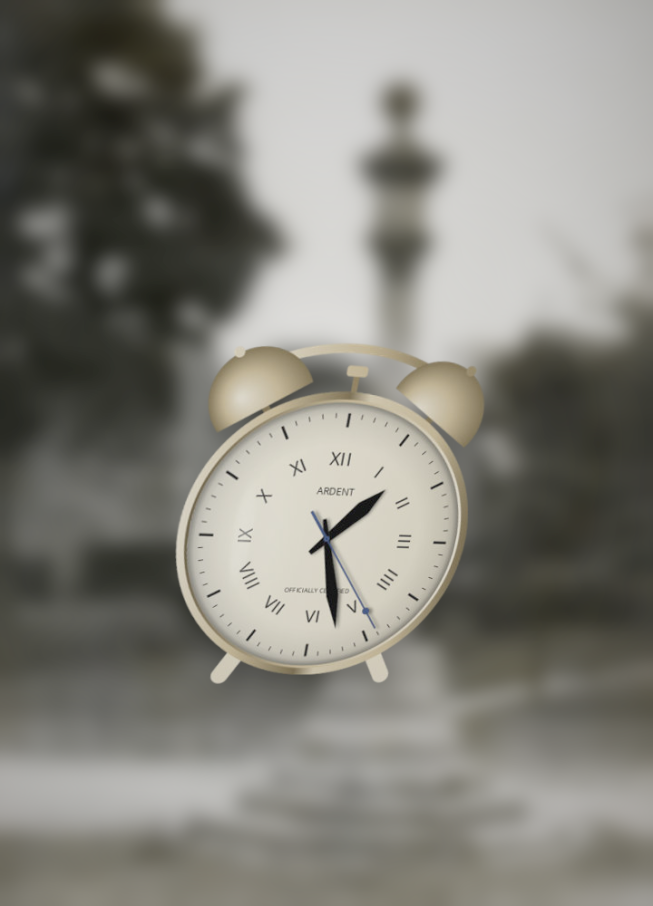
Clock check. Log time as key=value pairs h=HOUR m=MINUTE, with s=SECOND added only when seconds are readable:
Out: h=1 m=27 s=24
